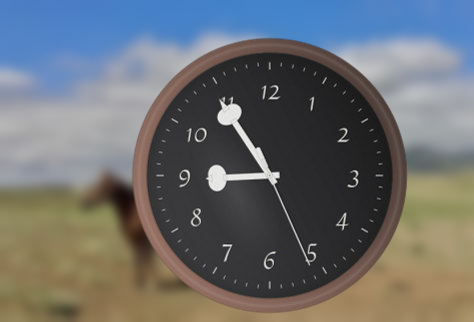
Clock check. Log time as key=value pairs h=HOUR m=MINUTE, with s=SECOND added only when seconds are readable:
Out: h=8 m=54 s=26
